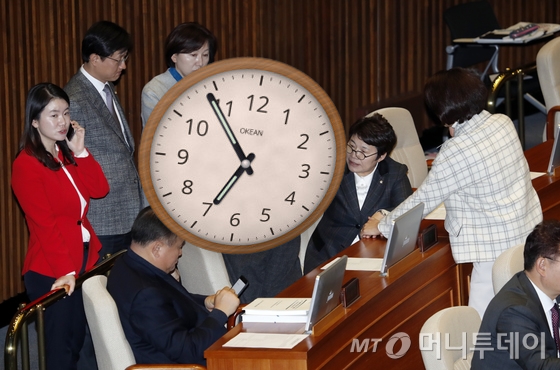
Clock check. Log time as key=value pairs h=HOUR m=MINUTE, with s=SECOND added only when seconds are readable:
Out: h=6 m=54
